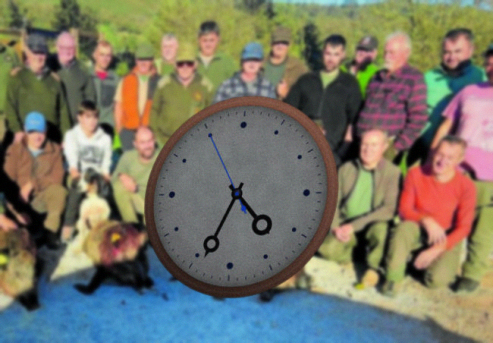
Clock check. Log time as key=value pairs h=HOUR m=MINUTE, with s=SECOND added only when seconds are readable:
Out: h=4 m=33 s=55
